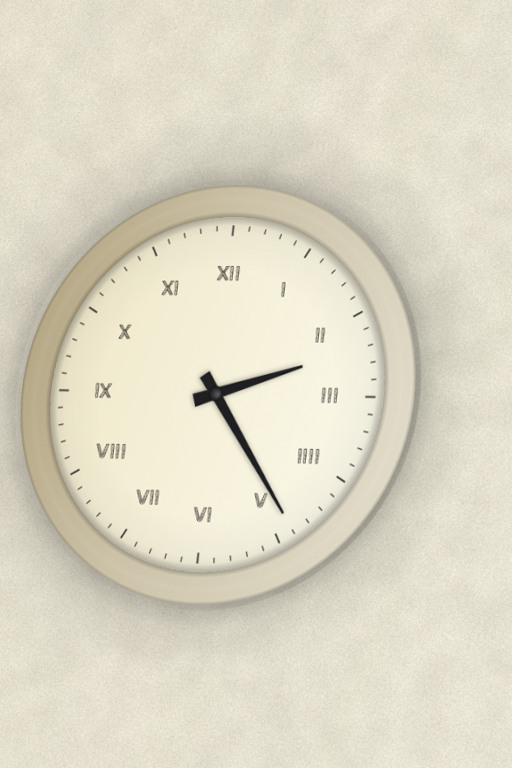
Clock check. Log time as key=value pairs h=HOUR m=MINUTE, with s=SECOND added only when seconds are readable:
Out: h=2 m=24
